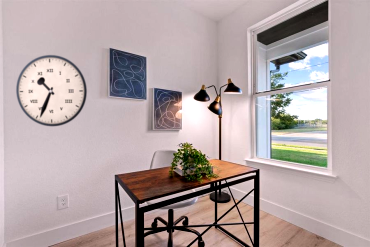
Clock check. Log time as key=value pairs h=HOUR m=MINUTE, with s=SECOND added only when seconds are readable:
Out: h=10 m=34
